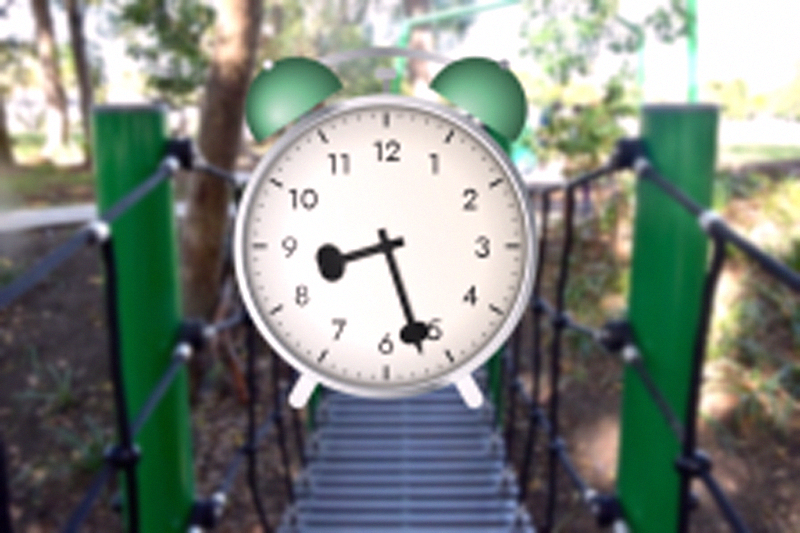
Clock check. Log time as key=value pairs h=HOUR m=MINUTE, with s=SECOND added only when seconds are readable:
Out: h=8 m=27
